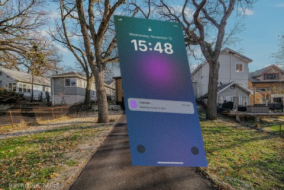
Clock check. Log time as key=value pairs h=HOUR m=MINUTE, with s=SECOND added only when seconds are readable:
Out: h=15 m=48
